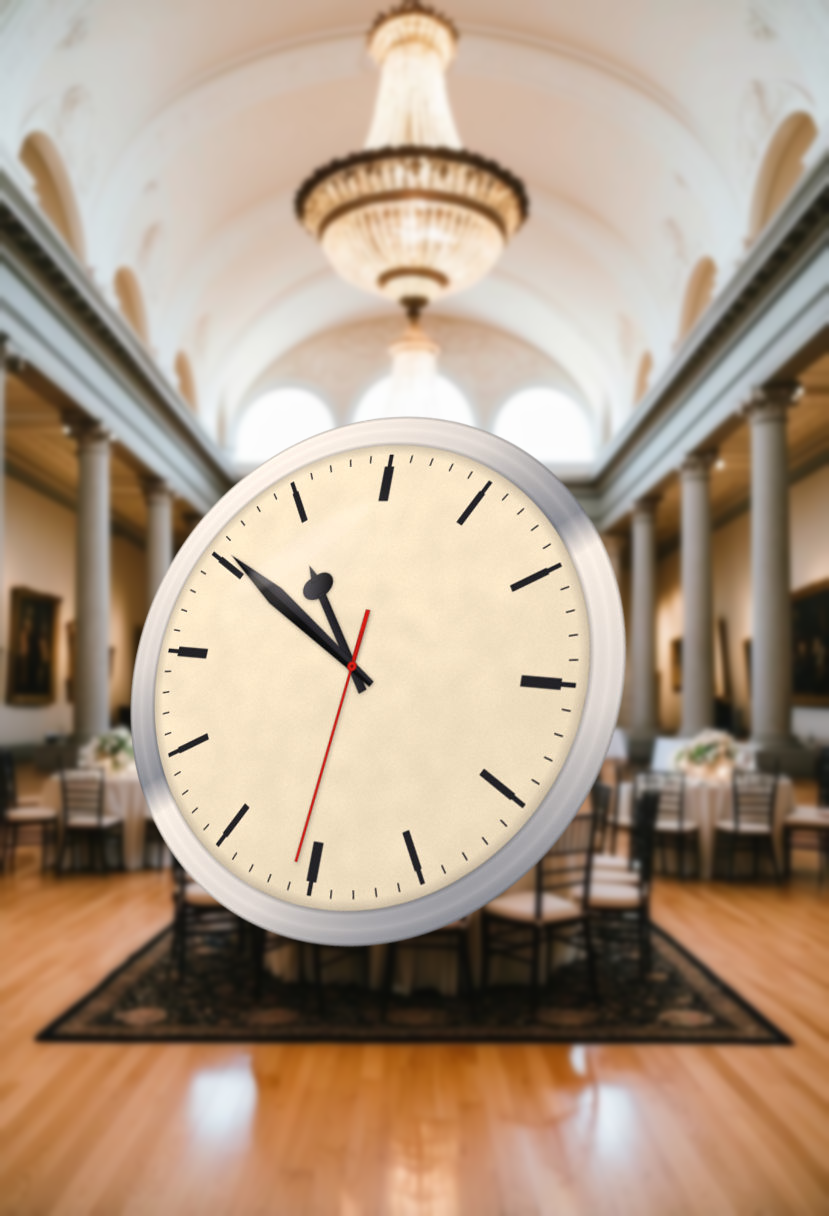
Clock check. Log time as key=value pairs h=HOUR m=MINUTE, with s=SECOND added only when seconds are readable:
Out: h=10 m=50 s=31
